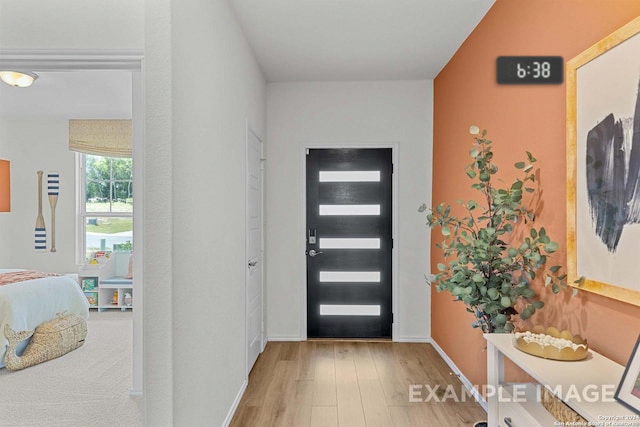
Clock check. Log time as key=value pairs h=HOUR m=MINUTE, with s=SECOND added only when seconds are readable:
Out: h=6 m=38
